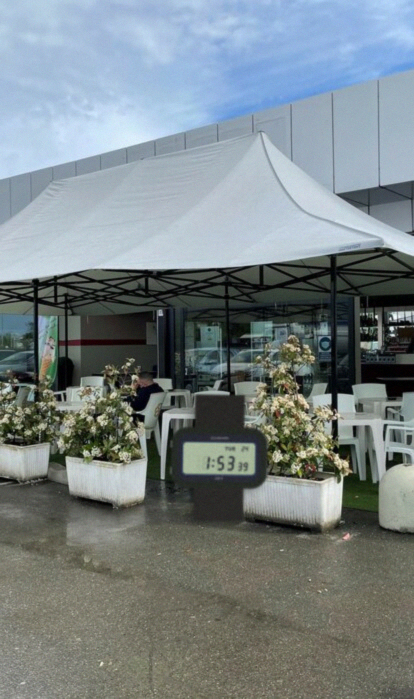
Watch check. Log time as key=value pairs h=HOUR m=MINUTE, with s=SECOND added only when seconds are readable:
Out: h=1 m=53
